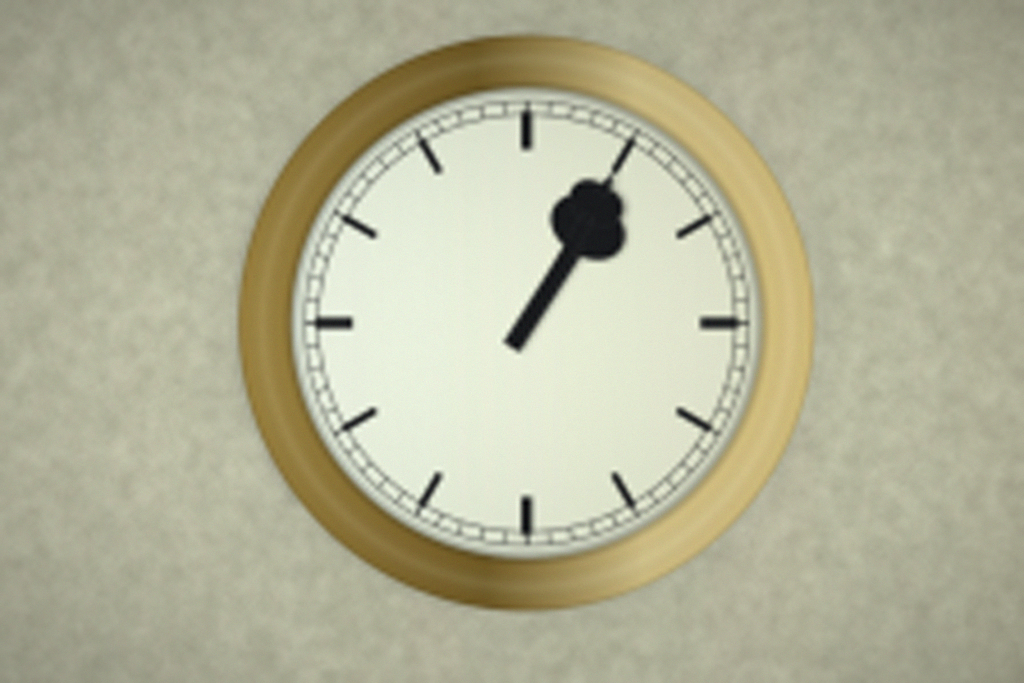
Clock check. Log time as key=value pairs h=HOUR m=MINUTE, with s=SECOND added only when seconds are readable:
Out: h=1 m=5
